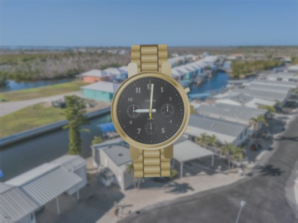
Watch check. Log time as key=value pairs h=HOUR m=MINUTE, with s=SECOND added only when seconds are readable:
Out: h=9 m=1
